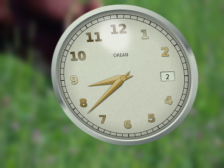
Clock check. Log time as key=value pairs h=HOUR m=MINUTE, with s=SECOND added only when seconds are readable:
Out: h=8 m=38
